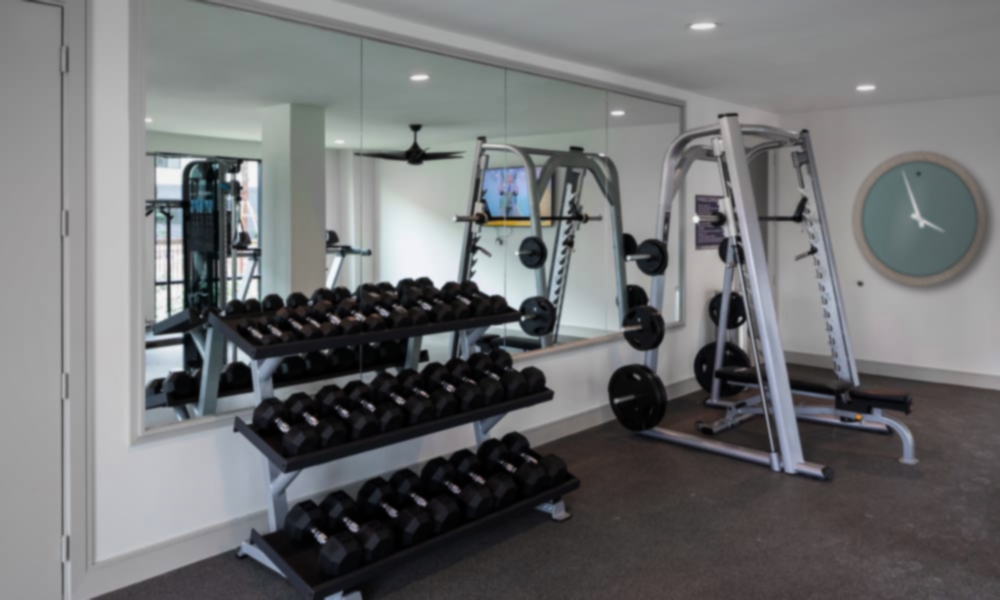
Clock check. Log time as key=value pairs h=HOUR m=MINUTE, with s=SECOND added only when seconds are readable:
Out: h=3 m=57
